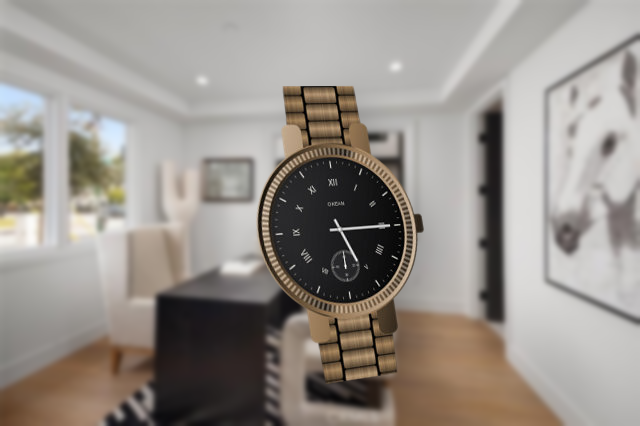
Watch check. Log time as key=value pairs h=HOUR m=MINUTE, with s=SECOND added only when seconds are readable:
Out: h=5 m=15
